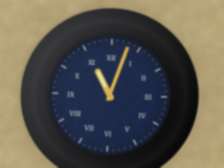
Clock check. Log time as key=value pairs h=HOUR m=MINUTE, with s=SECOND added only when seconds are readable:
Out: h=11 m=3
